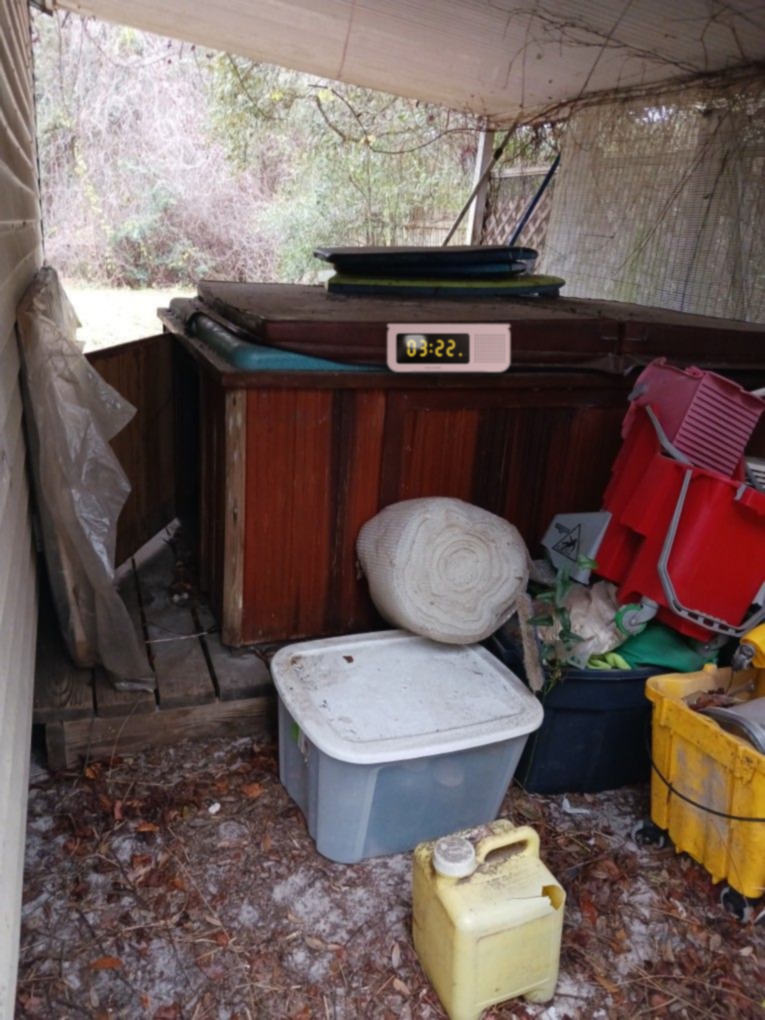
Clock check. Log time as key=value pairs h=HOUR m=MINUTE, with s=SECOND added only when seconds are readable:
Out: h=3 m=22
